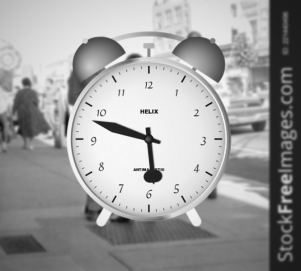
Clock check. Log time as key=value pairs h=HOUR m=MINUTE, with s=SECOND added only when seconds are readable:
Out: h=5 m=48
